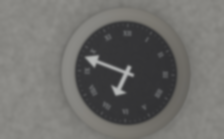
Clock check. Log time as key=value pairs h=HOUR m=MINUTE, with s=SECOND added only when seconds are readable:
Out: h=6 m=48
